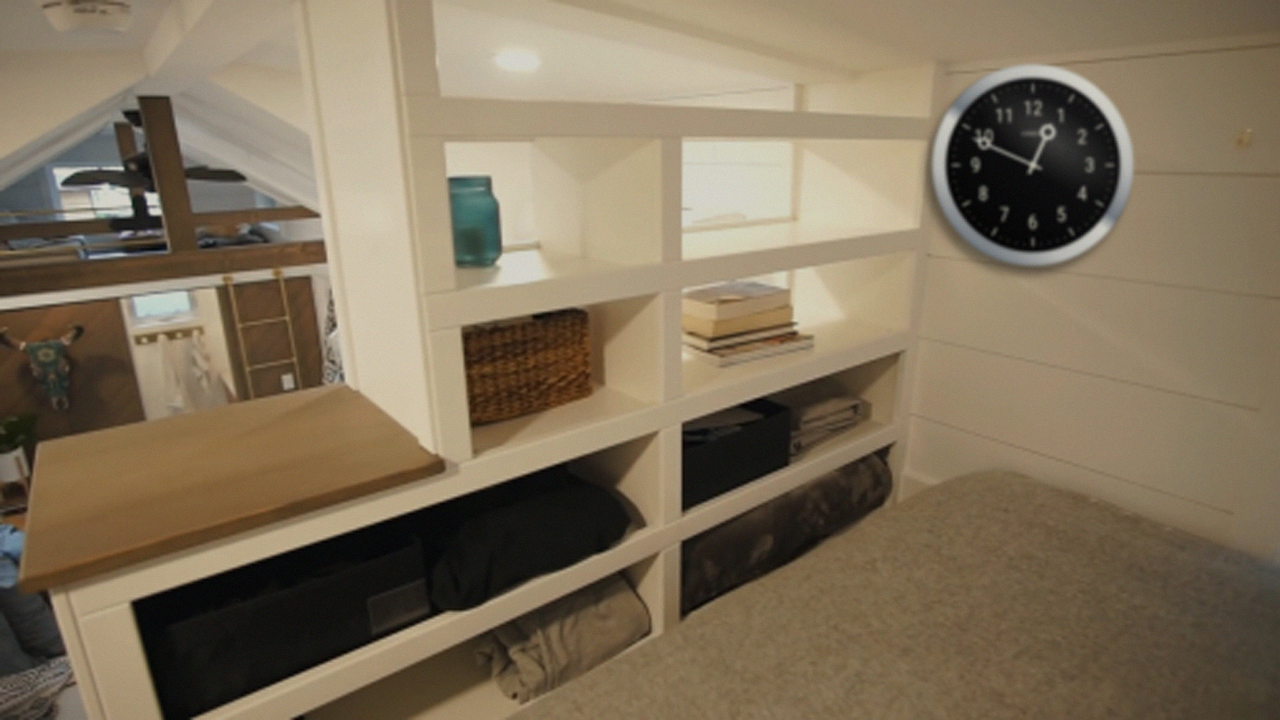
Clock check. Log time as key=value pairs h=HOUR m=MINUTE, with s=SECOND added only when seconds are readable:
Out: h=12 m=49
